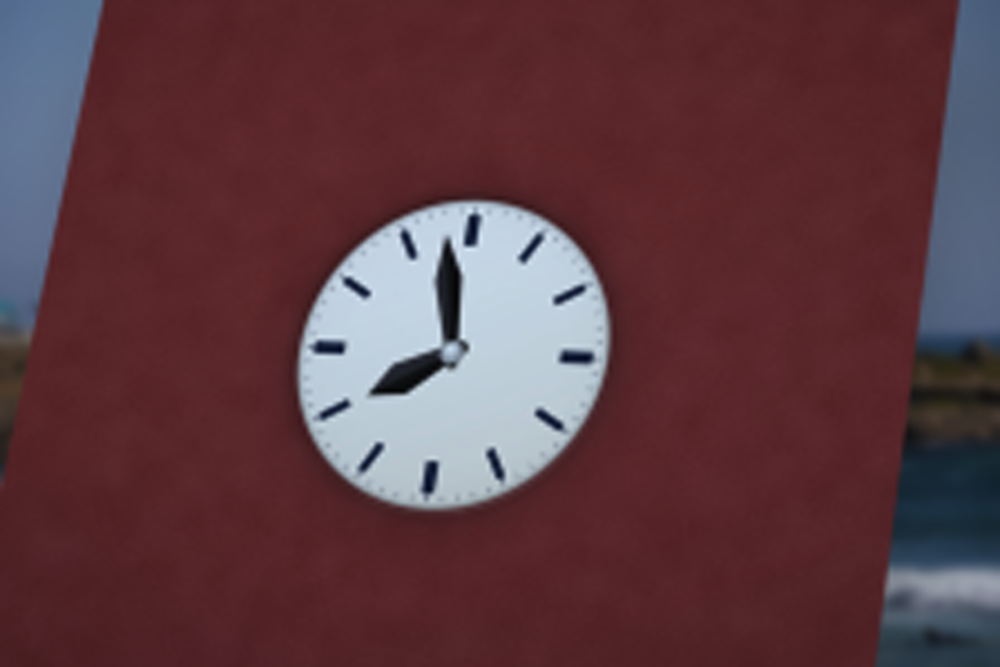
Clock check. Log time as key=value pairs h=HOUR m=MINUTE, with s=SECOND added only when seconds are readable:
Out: h=7 m=58
